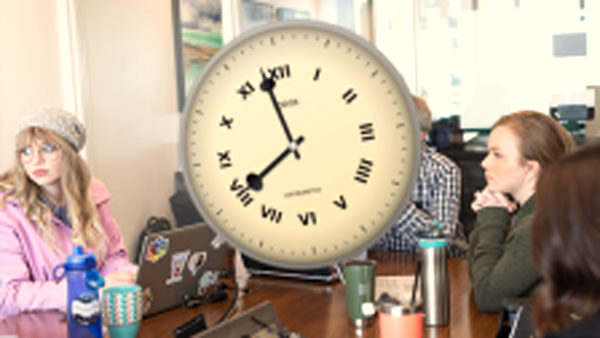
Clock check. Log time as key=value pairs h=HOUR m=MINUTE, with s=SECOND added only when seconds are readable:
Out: h=7 m=58
